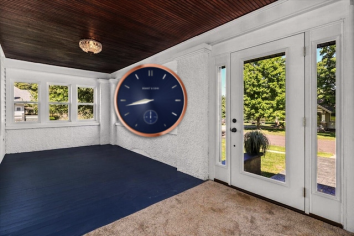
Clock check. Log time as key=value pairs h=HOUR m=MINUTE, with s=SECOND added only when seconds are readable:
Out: h=8 m=43
